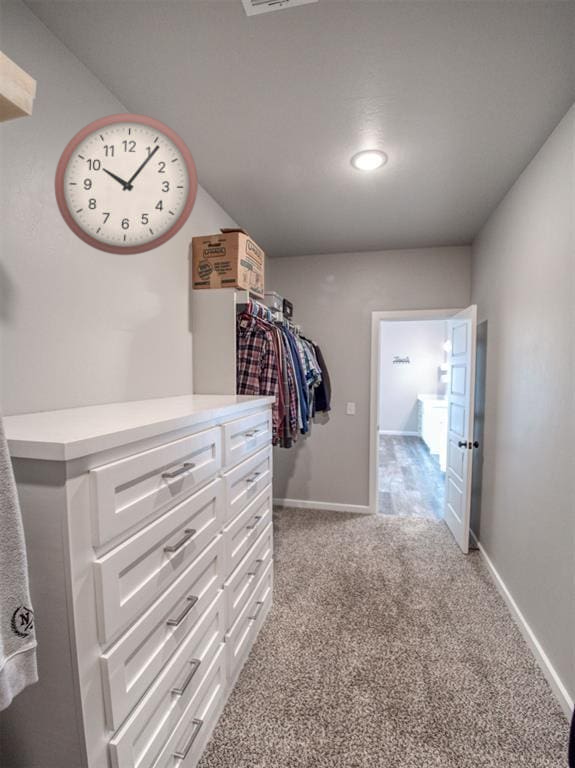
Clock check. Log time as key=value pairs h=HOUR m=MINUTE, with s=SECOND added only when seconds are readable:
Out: h=10 m=6
